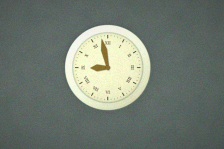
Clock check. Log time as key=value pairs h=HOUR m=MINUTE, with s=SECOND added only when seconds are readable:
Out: h=8 m=58
